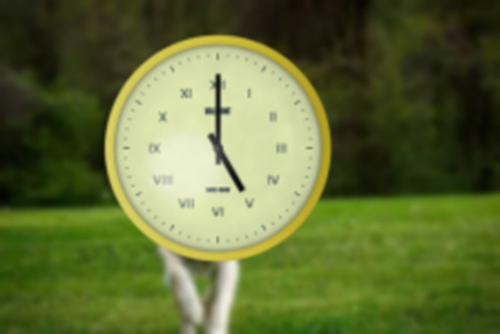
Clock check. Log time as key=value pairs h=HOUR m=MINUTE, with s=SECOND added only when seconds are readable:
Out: h=5 m=0
